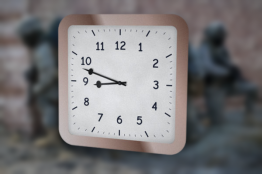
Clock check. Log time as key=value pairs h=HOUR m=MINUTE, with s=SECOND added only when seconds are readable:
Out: h=8 m=48
